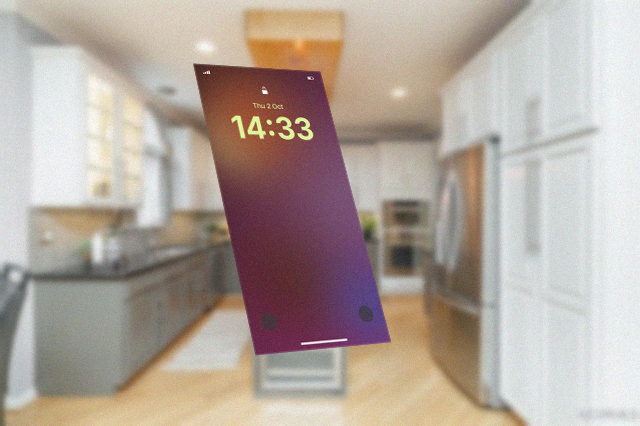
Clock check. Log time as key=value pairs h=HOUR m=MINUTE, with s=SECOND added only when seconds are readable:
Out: h=14 m=33
